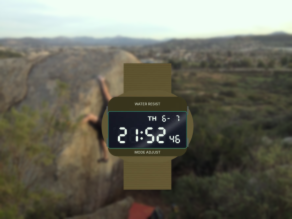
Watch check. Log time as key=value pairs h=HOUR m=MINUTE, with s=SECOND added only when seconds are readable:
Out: h=21 m=52
